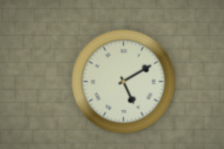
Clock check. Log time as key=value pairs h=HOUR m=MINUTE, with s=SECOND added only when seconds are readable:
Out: h=5 m=10
